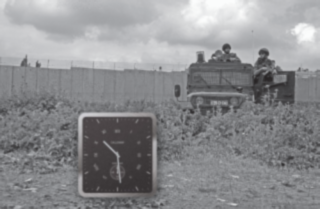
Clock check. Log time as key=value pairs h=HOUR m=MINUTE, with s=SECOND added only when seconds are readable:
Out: h=10 m=29
